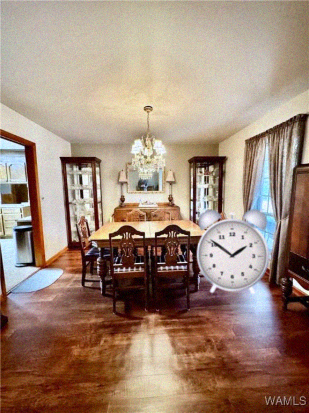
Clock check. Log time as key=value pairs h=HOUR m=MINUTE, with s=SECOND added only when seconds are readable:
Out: h=1 m=51
